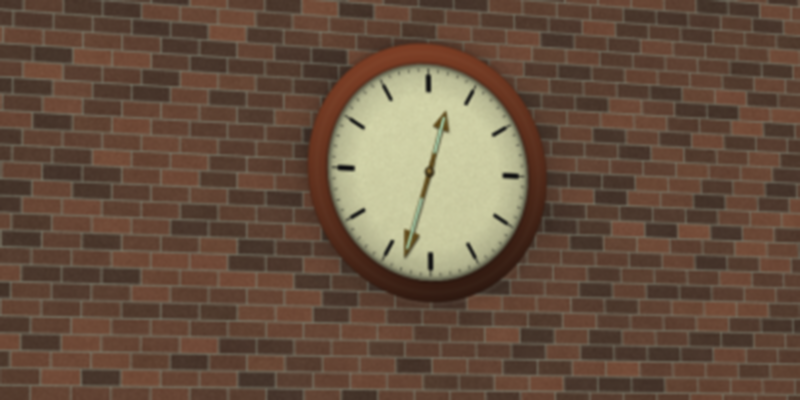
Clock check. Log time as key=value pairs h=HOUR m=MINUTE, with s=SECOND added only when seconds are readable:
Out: h=12 m=33
